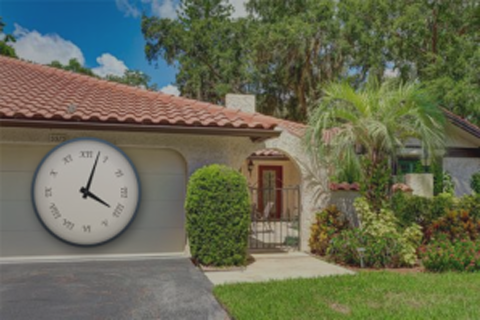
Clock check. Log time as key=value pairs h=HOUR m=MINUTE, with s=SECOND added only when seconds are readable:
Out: h=4 m=3
